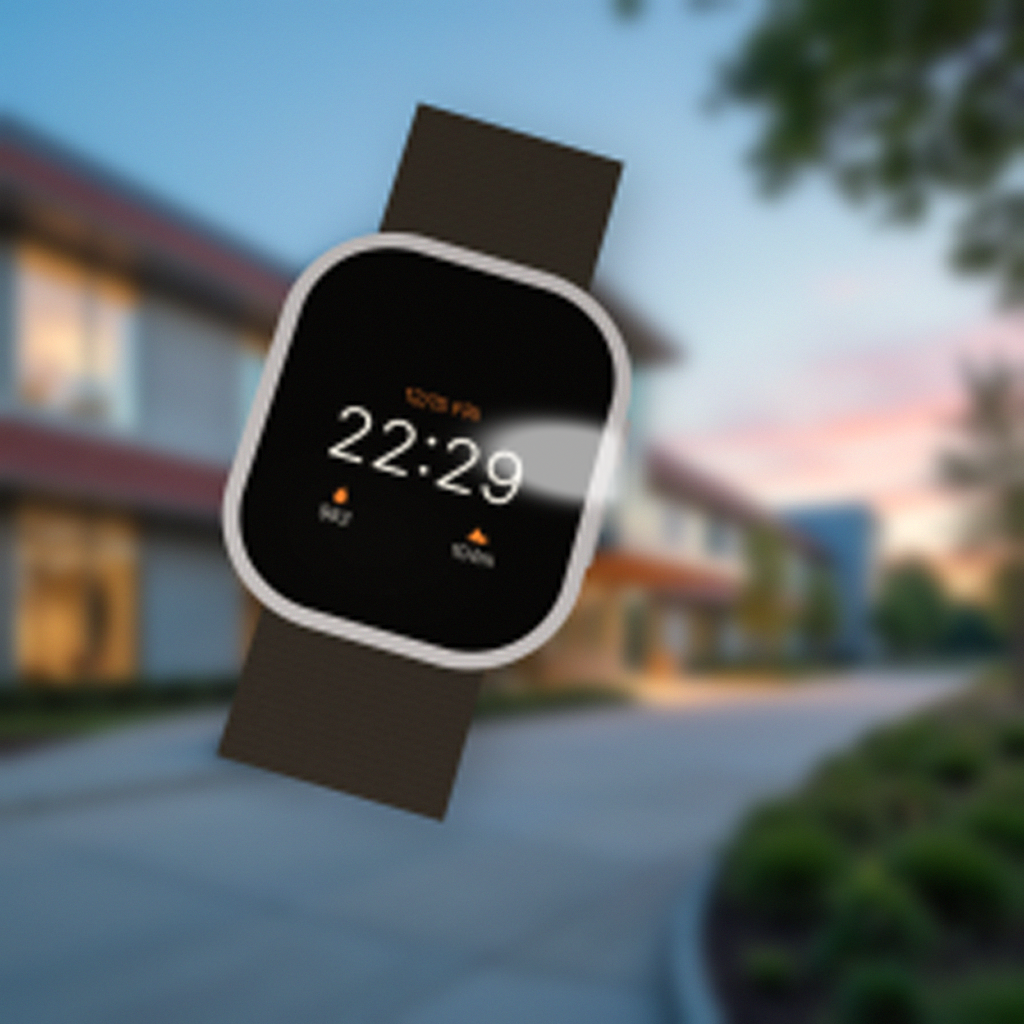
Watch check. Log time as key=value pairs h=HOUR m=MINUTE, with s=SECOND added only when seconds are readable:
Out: h=22 m=29
